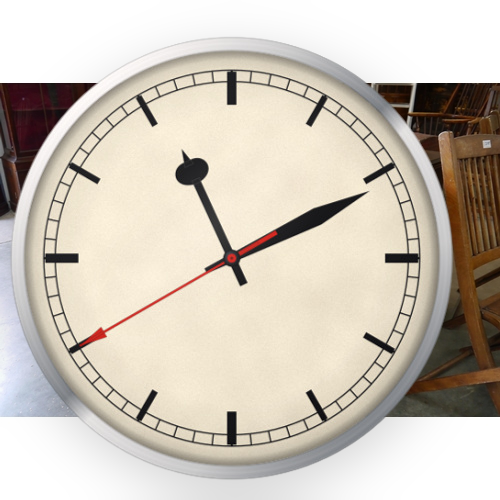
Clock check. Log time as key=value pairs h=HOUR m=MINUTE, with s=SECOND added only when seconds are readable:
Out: h=11 m=10 s=40
